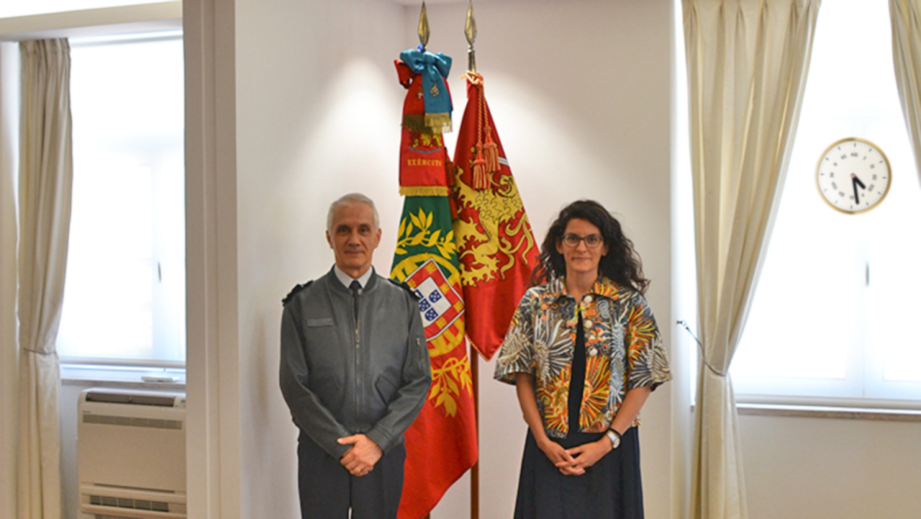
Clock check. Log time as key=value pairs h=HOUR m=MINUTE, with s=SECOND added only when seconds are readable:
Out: h=4 m=28
